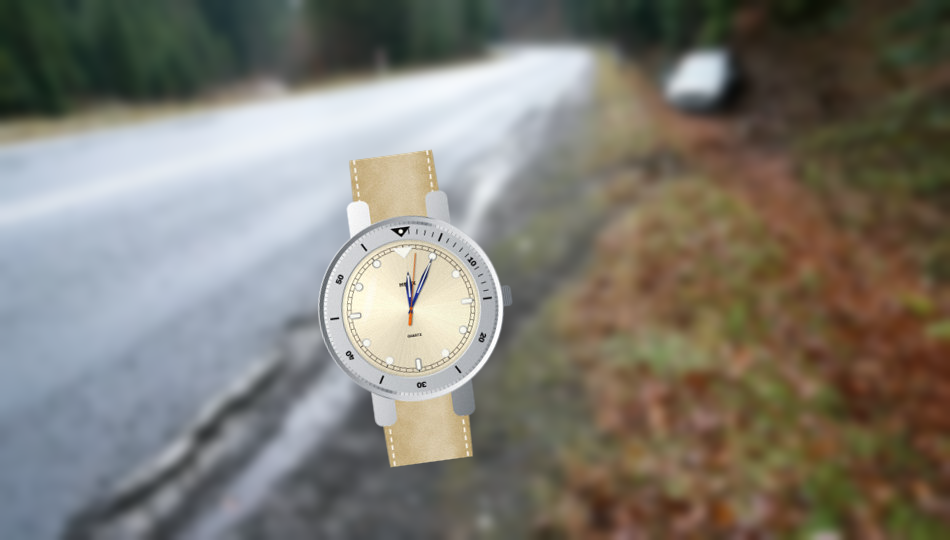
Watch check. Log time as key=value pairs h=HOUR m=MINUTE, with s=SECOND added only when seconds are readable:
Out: h=12 m=5 s=2
